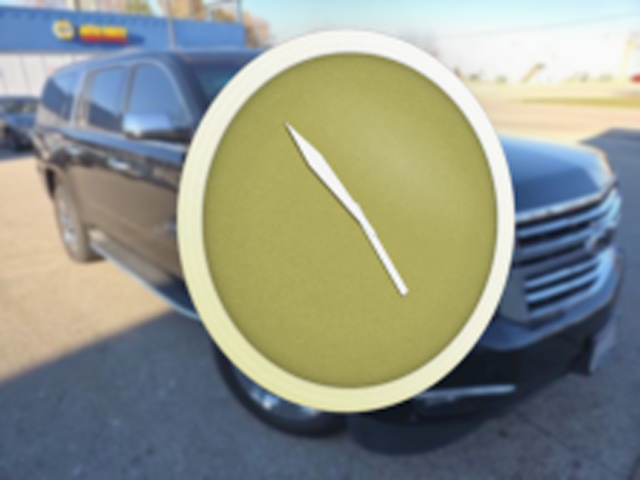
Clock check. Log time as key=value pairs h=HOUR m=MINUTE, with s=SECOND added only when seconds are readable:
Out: h=4 m=53
